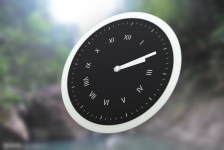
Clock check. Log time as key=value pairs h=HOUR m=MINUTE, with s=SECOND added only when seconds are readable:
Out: h=2 m=10
